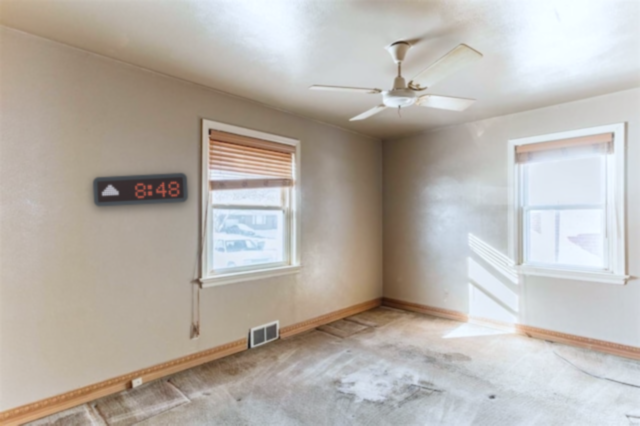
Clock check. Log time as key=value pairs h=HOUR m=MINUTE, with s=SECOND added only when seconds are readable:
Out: h=8 m=48
